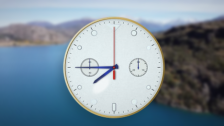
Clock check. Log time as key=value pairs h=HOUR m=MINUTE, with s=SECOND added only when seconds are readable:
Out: h=7 m=45
